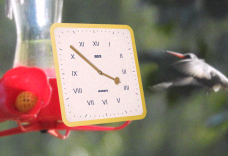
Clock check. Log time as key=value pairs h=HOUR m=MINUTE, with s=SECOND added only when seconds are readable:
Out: h=3 m=52
